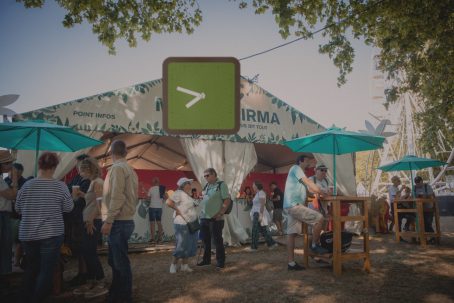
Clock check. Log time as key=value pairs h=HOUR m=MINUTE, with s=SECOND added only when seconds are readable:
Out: h=7 m=48
